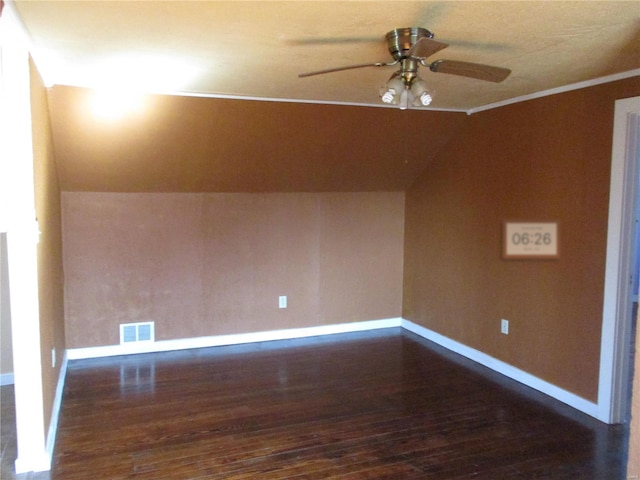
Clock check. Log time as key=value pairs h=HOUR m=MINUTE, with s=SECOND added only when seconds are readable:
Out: h=6 m=26
